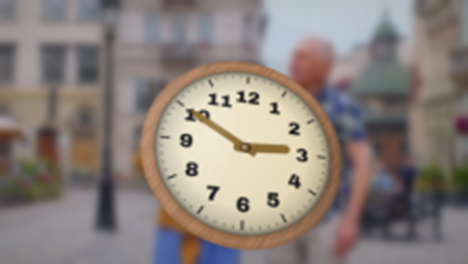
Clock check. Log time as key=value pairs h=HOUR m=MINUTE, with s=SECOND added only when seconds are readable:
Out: h=2 m=50
